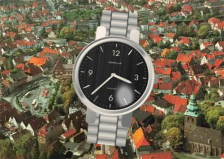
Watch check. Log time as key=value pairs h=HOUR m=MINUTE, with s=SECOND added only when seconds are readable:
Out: h=3 m=37
